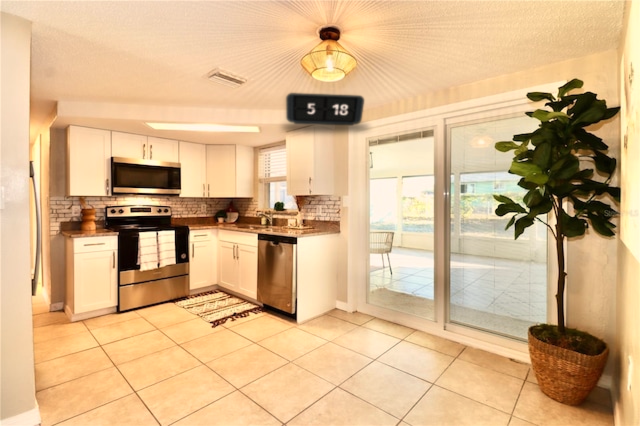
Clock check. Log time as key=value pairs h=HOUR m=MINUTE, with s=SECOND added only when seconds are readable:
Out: h=5 m=18
